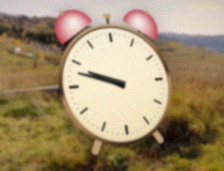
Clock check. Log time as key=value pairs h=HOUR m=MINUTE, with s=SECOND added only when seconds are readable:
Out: h=9 m=48
